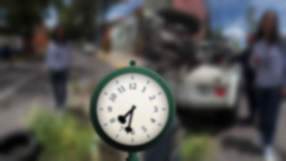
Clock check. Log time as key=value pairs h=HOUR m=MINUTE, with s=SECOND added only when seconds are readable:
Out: h=7 m=32
